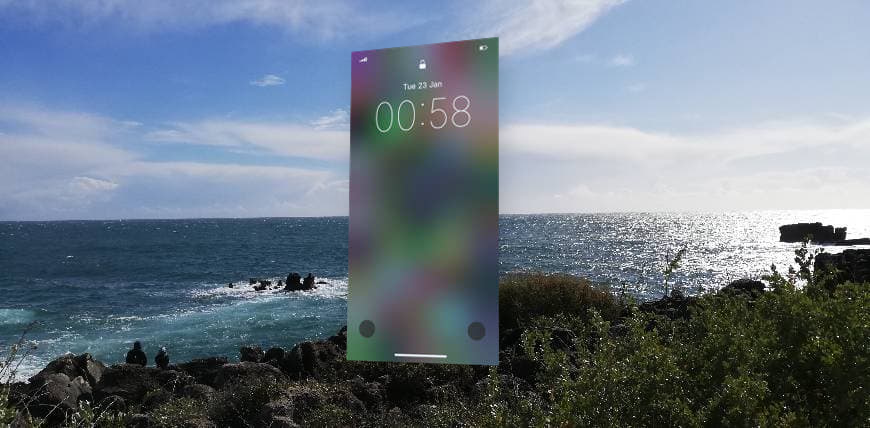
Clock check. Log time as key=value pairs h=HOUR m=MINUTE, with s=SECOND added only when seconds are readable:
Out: h=0 m=58
